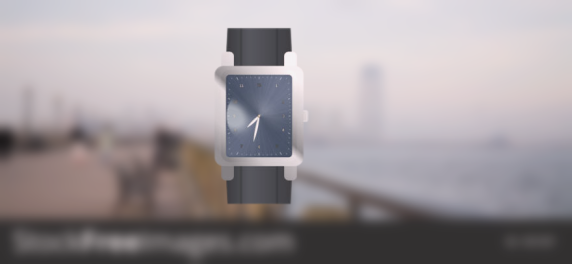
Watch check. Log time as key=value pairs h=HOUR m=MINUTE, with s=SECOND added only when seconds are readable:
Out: h=7 m=32
